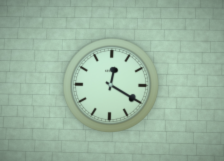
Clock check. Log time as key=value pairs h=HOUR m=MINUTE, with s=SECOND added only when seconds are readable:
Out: h=12 m=20
